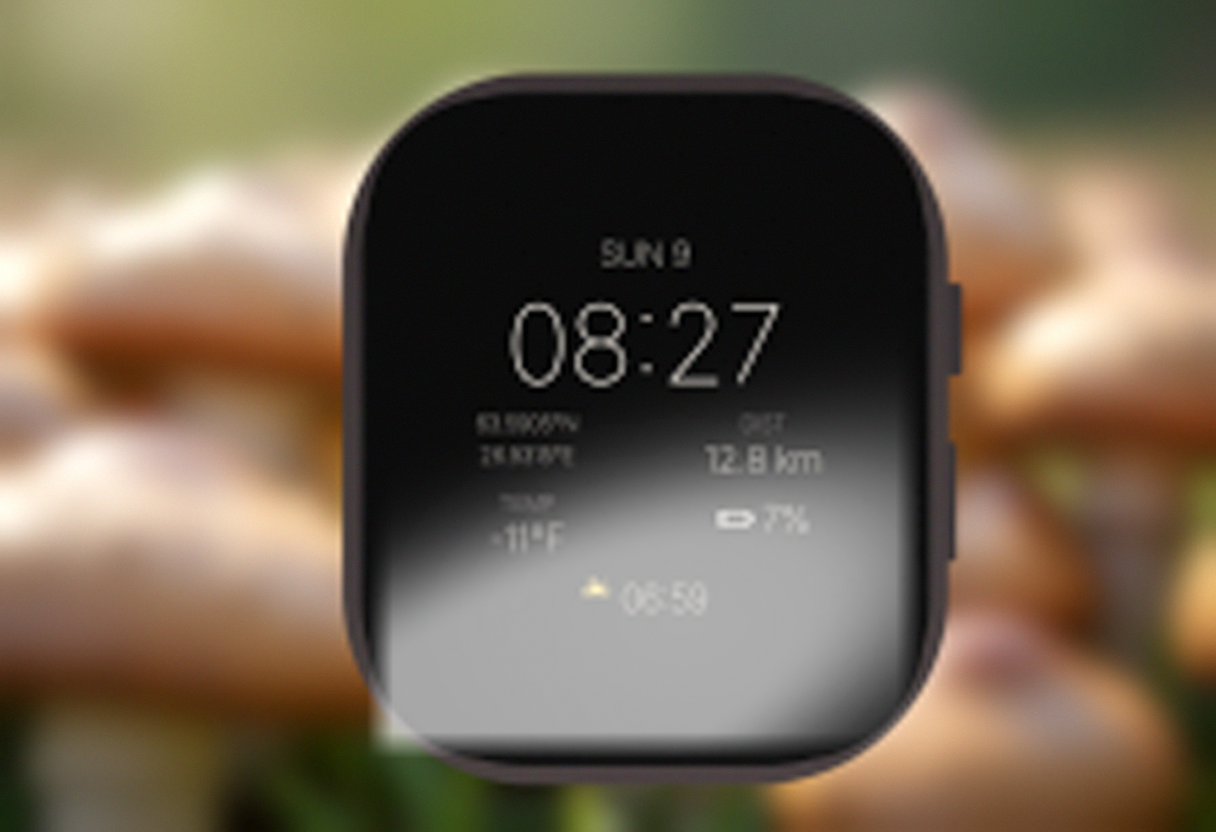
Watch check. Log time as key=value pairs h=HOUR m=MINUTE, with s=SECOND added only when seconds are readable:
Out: h=8 m=27
